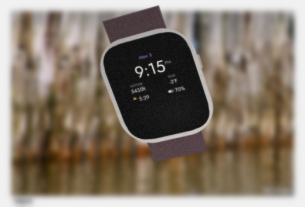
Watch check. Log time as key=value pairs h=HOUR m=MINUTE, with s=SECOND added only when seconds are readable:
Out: h=9 m=15
